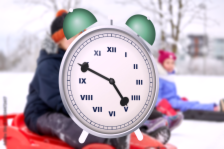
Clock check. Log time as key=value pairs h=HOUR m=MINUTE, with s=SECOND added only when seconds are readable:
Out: h=4 m=49
